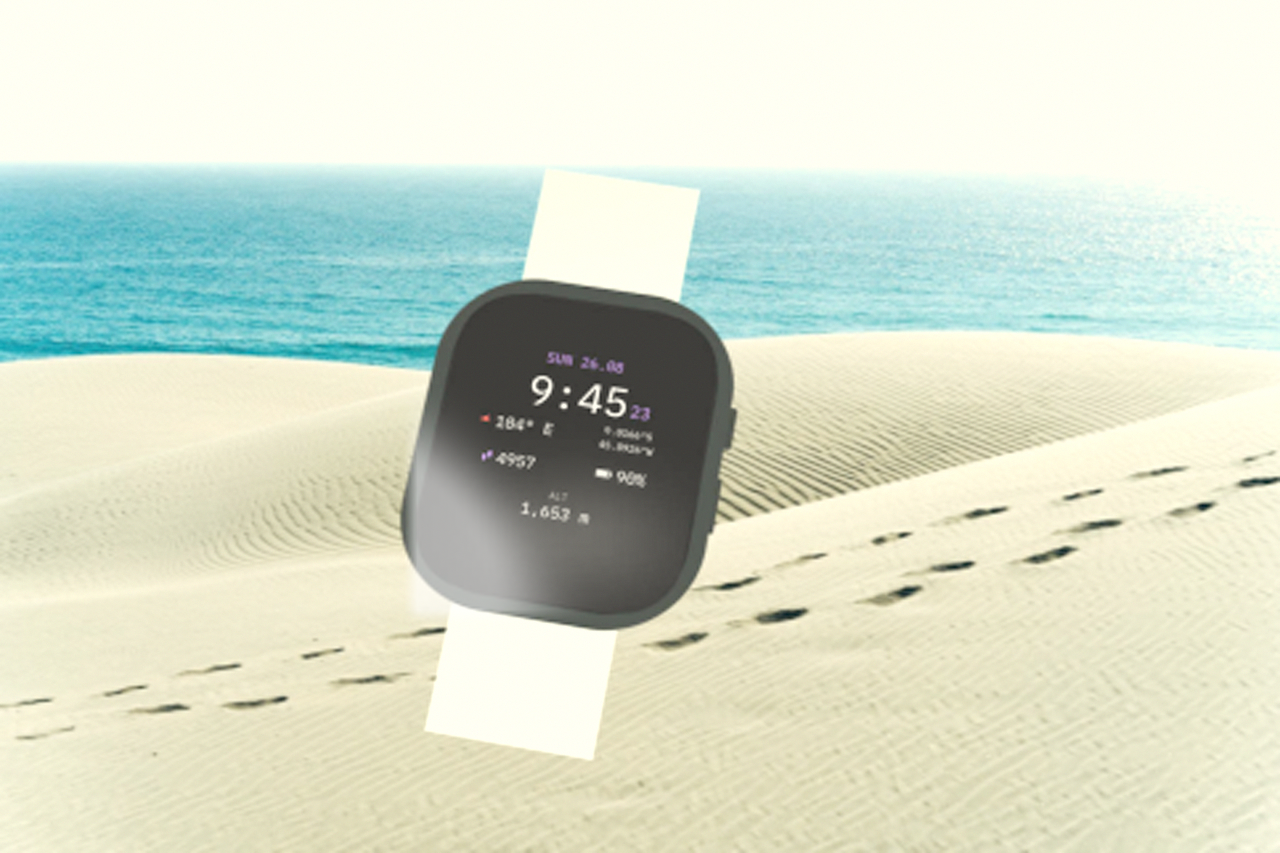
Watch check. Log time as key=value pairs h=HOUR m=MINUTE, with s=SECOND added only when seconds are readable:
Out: h=9 m=45
